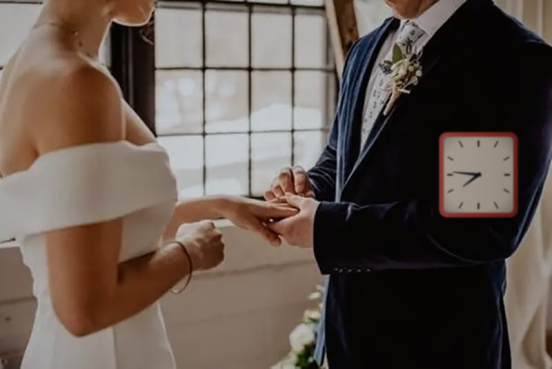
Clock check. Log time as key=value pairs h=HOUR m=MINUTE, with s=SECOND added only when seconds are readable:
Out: h=7 m=46
